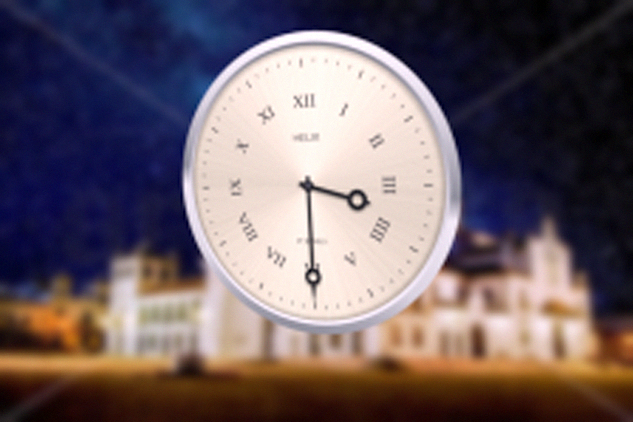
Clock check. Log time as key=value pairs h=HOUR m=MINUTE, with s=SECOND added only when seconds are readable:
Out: h=3 m=30
